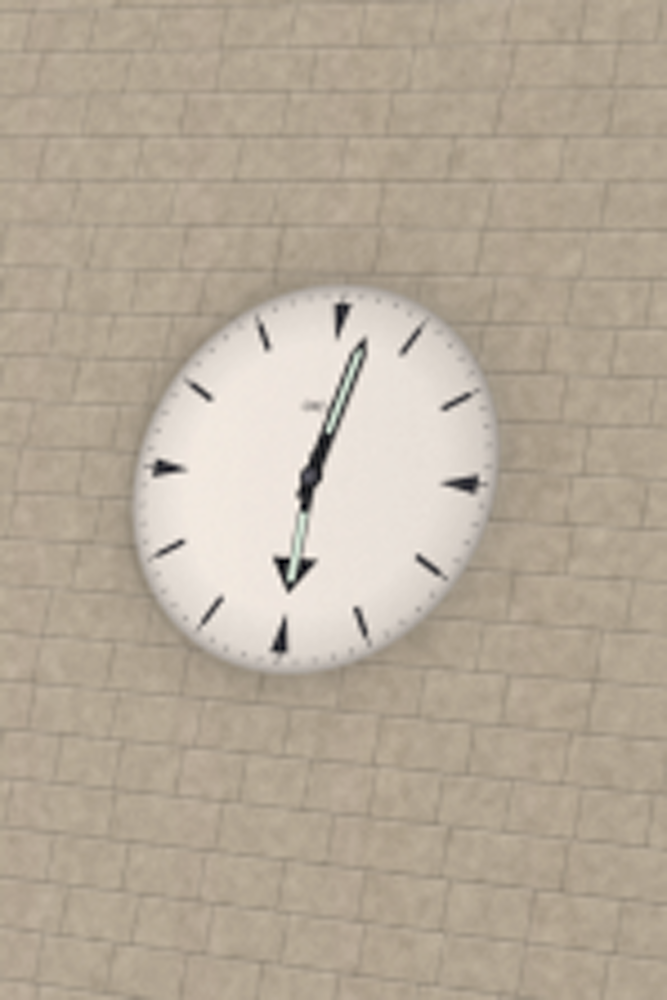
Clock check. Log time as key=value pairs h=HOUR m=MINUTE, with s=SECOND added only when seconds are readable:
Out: h=6 m=2
